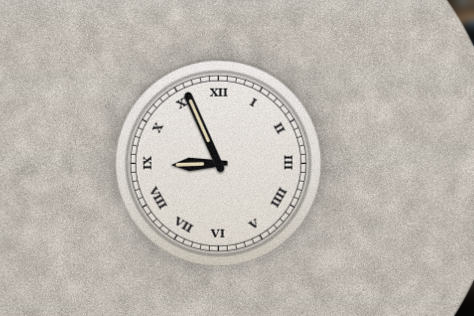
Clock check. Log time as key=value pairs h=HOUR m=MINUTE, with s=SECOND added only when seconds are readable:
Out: h=8 m=56
